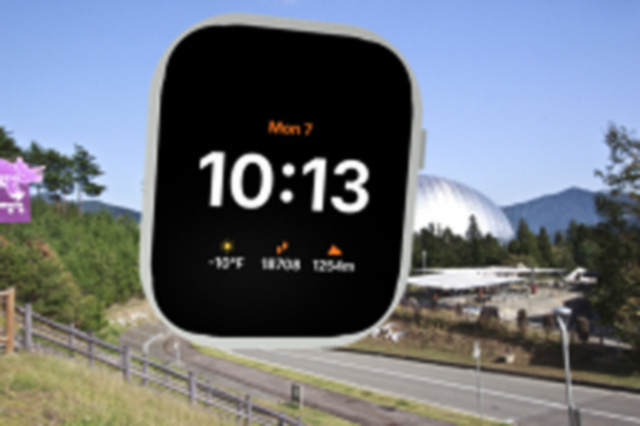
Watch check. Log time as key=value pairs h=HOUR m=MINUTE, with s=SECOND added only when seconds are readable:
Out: h=10 m=13
